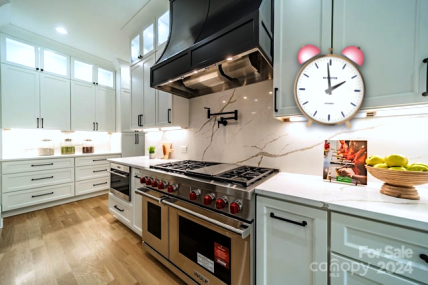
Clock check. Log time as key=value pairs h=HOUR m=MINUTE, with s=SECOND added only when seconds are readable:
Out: h=1 m=59
